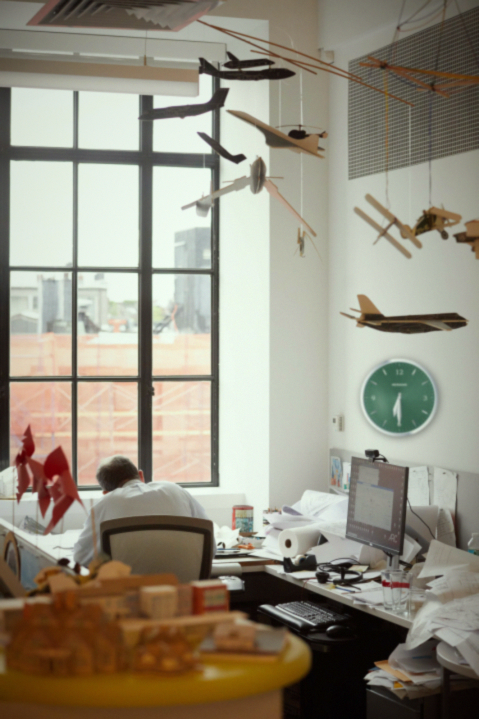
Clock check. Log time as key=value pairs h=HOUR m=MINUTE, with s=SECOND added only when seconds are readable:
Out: h=6 m=30
